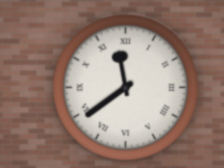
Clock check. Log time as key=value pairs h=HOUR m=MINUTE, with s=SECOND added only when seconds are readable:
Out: h=11 m=39
